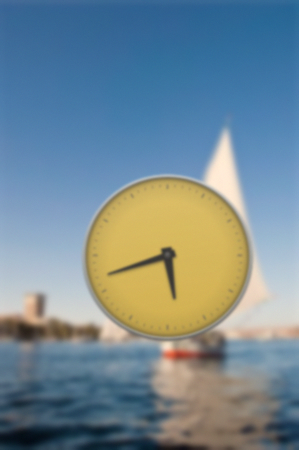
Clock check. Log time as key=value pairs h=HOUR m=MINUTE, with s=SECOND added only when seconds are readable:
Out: h=5 m=42
